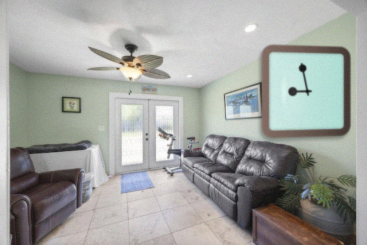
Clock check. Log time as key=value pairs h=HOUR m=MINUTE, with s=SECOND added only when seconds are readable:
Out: h=8 m=58
